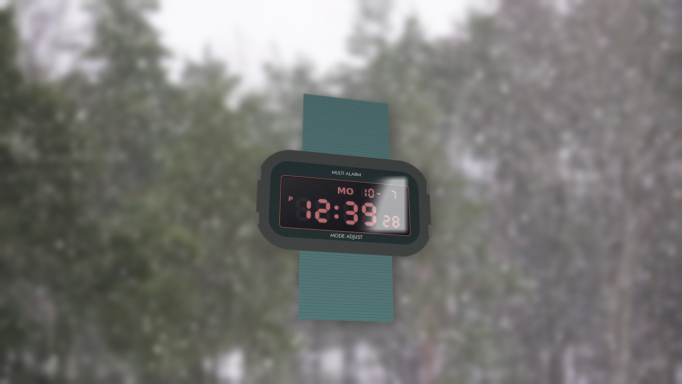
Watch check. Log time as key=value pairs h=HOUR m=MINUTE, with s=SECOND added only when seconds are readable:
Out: h=12 m=39 s=28
